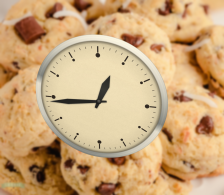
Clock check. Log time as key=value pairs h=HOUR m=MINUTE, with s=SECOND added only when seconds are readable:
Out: h=12 m=44
